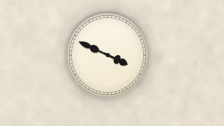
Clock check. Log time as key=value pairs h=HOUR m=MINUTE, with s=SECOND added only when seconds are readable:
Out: h=3 m=49
